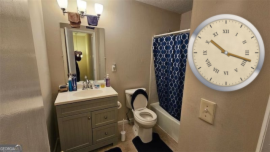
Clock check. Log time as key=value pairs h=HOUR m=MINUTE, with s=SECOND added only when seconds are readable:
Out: h=10 m=18
